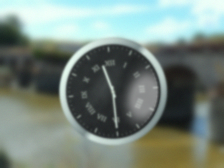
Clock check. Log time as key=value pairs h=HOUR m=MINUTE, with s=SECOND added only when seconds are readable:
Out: h=11 m=30
